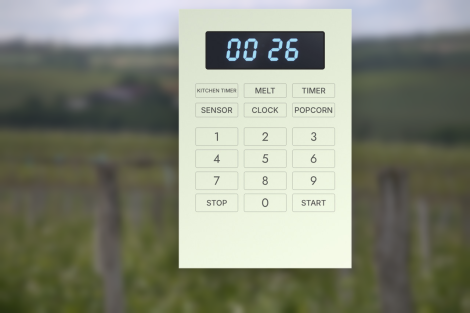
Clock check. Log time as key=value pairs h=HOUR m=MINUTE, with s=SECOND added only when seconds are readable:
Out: h=0 m=26
